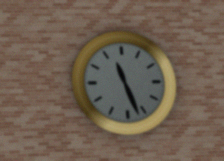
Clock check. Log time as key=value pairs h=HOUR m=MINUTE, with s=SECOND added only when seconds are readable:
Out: h=11 m=27
